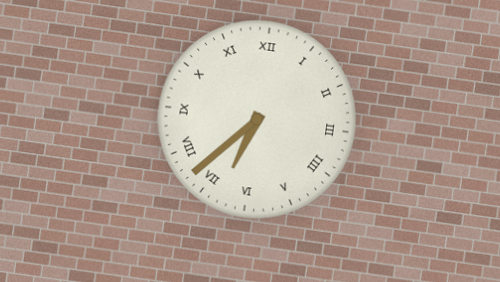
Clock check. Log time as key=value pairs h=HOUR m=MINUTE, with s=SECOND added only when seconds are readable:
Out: h=6 m=37
